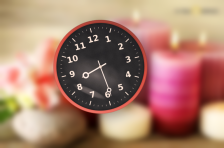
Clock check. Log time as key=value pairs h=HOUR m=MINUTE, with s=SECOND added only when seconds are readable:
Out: h=8 m=29
